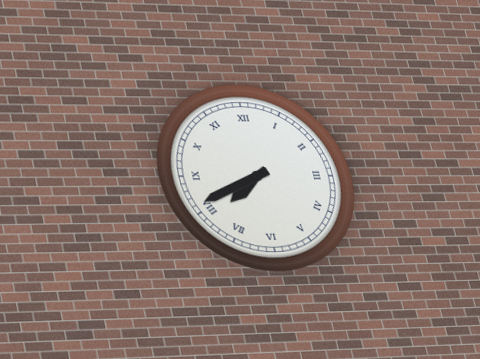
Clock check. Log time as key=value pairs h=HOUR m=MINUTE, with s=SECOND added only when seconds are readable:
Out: h=7 m=41
